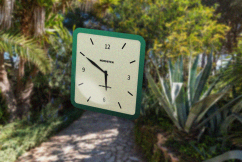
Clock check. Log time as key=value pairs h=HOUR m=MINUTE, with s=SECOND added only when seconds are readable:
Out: h=5 m=50
